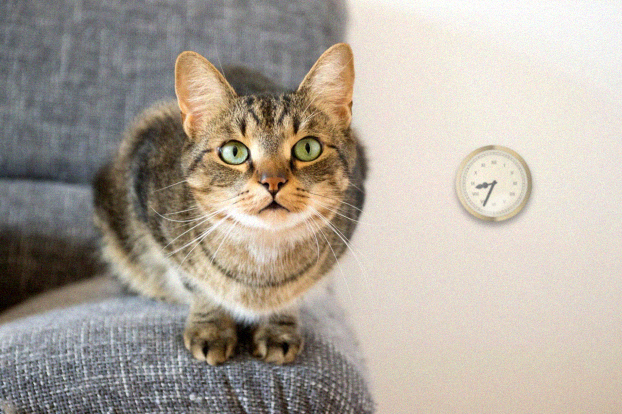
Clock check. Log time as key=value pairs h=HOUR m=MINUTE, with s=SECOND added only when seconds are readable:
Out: h=8 m=34
